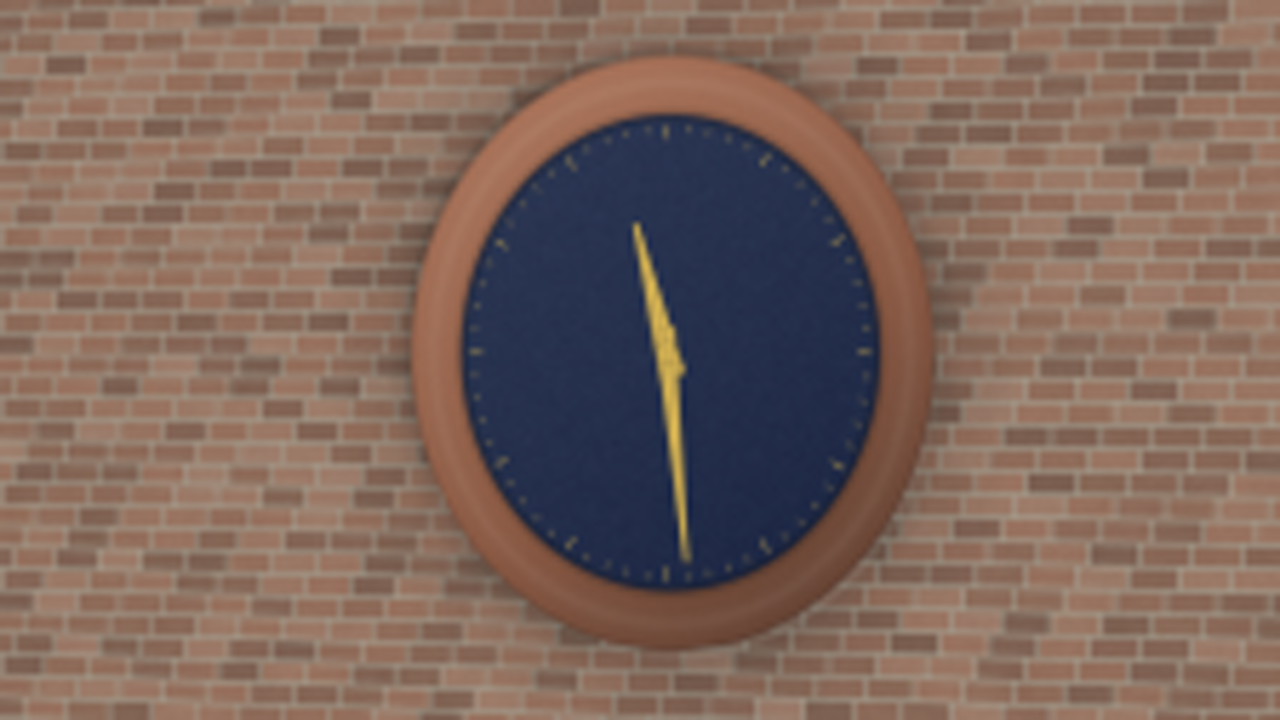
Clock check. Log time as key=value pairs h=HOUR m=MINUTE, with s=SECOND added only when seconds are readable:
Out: h=11 m=29
